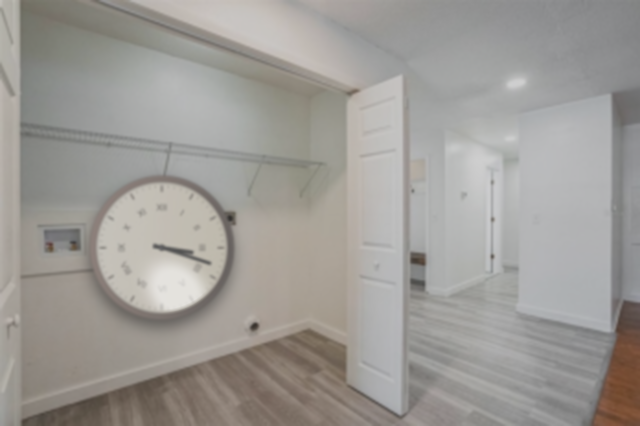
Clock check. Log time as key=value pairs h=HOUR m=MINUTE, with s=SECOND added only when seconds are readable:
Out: h=3 m=18
